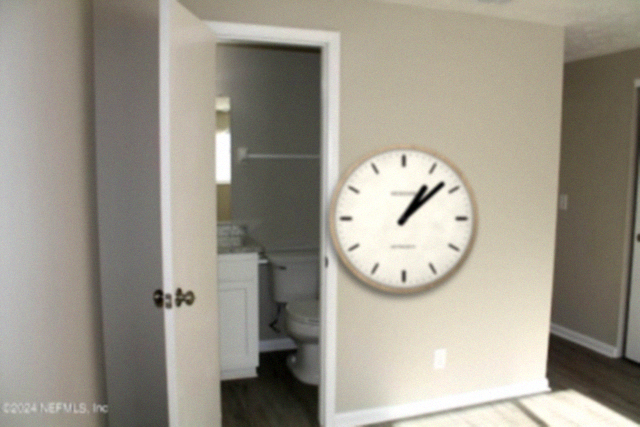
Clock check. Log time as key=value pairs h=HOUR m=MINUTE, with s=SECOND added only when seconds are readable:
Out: h=1 m=8
